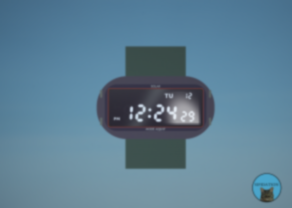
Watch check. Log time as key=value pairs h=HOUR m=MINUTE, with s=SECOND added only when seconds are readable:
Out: h=12 m=24 s=29
